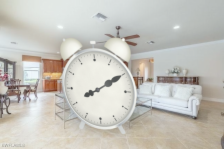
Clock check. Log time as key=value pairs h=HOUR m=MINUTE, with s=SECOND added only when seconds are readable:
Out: h=8 m=10
